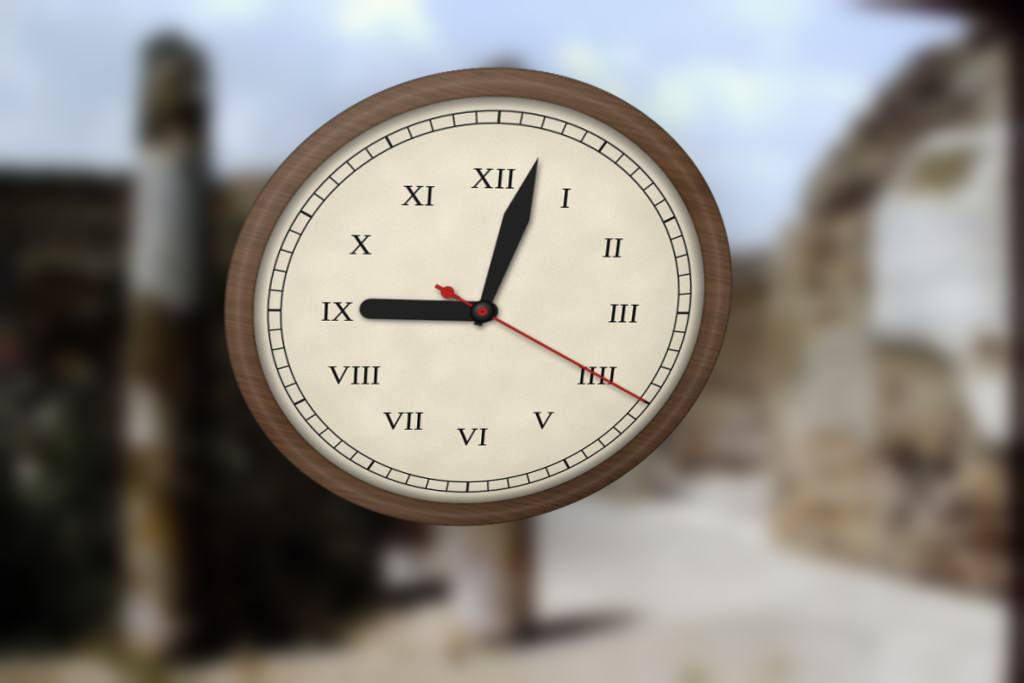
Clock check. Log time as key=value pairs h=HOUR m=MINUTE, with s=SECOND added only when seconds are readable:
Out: h=9 m=2 s=20
